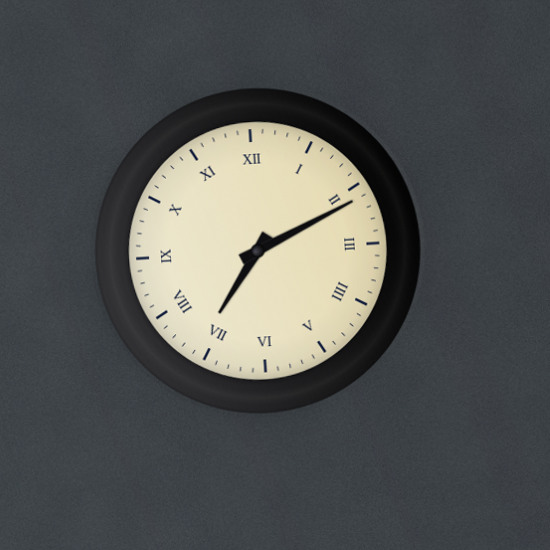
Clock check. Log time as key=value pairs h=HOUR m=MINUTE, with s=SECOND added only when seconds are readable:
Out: h=7 m=11
